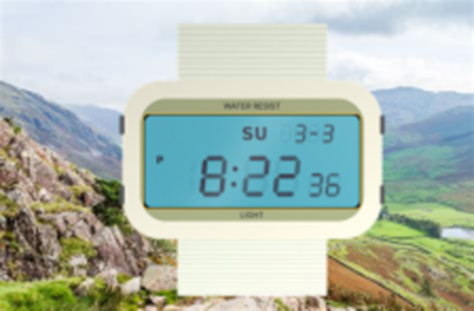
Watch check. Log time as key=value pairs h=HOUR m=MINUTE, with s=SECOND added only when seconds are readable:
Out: h=8 m=22 s=36
